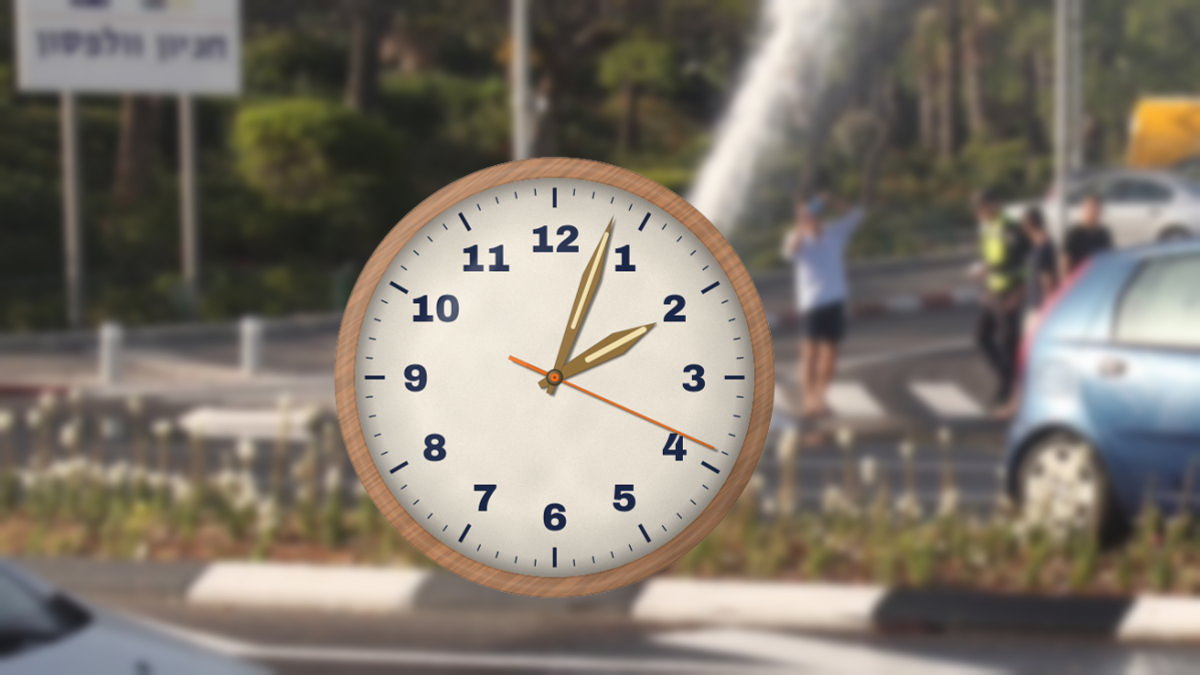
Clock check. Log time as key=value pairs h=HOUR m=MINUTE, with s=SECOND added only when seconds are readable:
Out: h=2 m=3 s=19
